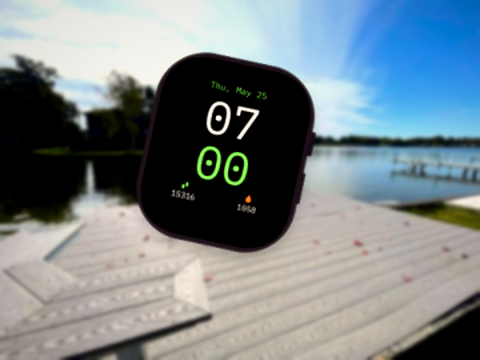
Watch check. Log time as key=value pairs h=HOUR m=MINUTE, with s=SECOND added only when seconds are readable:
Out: h=7 m=0
